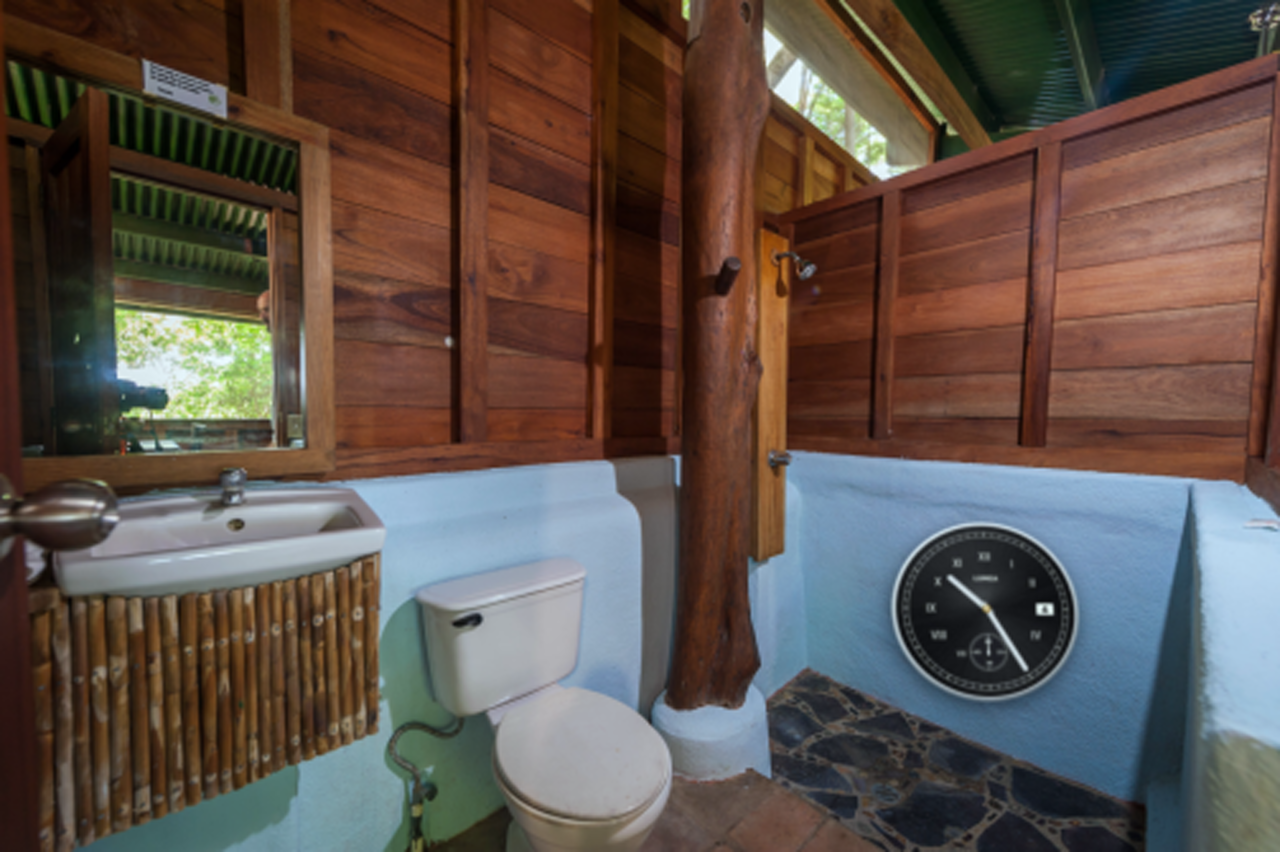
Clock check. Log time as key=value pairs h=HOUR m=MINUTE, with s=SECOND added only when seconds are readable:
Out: h=10 m=25
